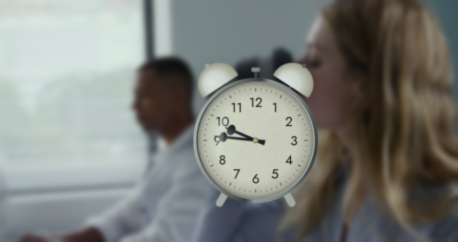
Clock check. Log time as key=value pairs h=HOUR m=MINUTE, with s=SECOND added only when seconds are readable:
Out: h=9 m=46
